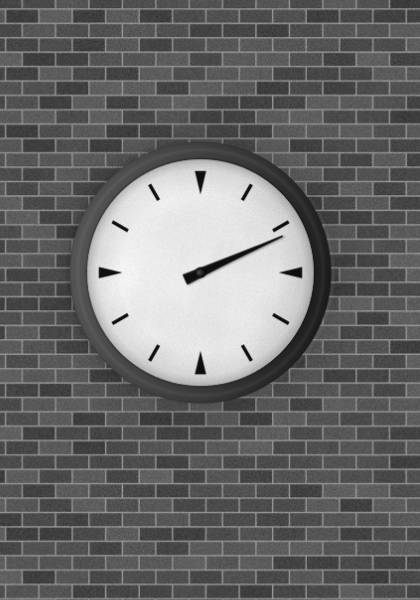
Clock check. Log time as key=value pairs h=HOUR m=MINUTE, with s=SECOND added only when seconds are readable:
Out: h=2 m=11
